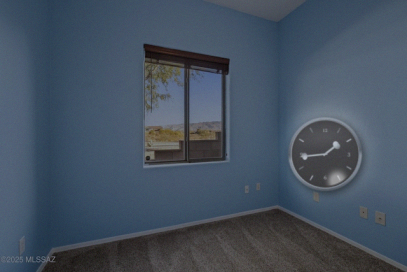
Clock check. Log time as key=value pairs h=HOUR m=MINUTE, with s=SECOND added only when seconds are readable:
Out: h=1 m=44
